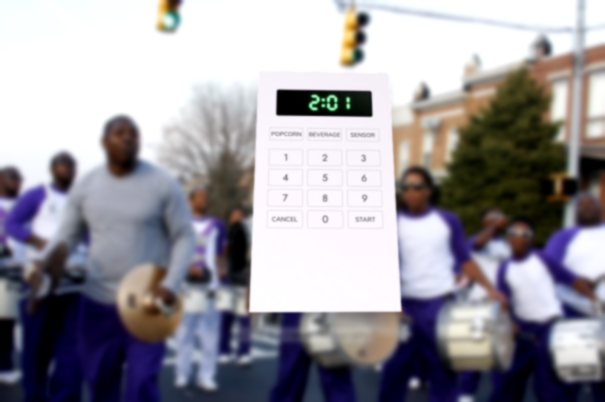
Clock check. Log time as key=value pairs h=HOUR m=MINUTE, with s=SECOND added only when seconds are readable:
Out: h=2 m=1
